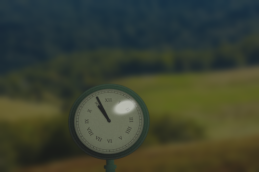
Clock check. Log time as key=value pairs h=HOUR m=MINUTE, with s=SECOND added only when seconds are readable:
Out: h=10 m=56
